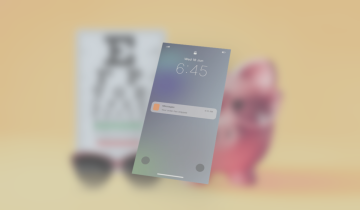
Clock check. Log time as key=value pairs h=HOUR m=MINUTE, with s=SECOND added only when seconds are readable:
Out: h=6 m=45
